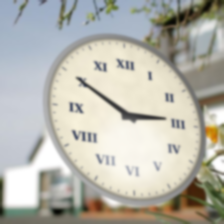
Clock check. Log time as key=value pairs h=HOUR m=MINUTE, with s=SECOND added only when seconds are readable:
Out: h=2 m=50
